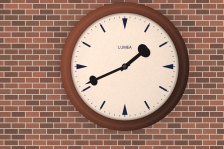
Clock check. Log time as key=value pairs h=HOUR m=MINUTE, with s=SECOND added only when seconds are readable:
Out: h=1 m=41
